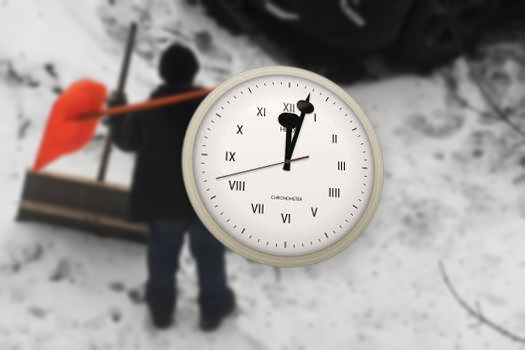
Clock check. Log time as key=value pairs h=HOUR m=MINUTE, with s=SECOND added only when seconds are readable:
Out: h=12 m=2 s=42
